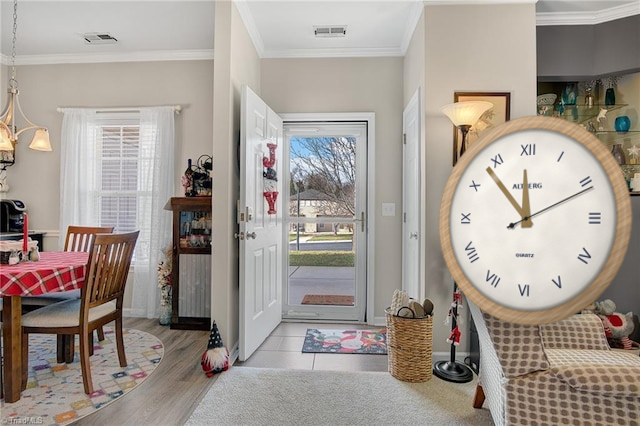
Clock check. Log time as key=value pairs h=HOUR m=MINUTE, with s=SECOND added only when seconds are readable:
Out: h=11 m=53 s=11
